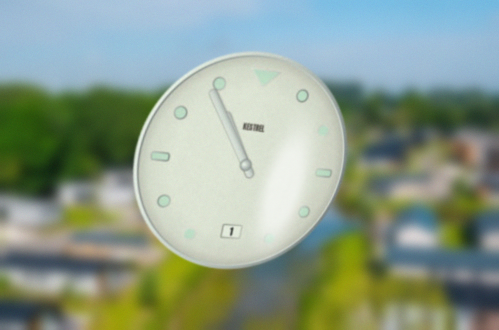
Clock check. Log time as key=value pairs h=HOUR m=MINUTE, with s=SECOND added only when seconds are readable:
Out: h=10 m=54
